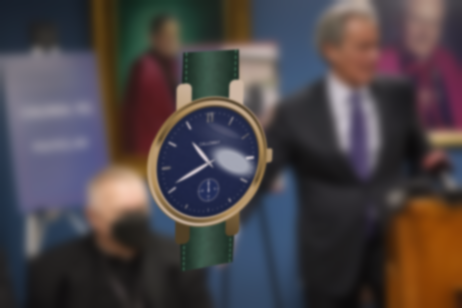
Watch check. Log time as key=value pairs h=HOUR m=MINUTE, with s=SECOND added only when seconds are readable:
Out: h=10 m=41
